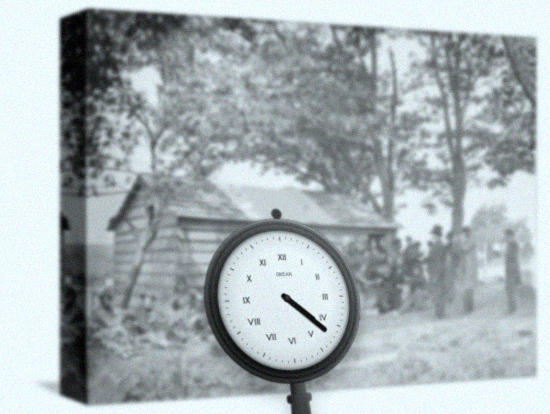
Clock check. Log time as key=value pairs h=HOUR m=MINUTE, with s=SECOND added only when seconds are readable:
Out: h=4 m=22
